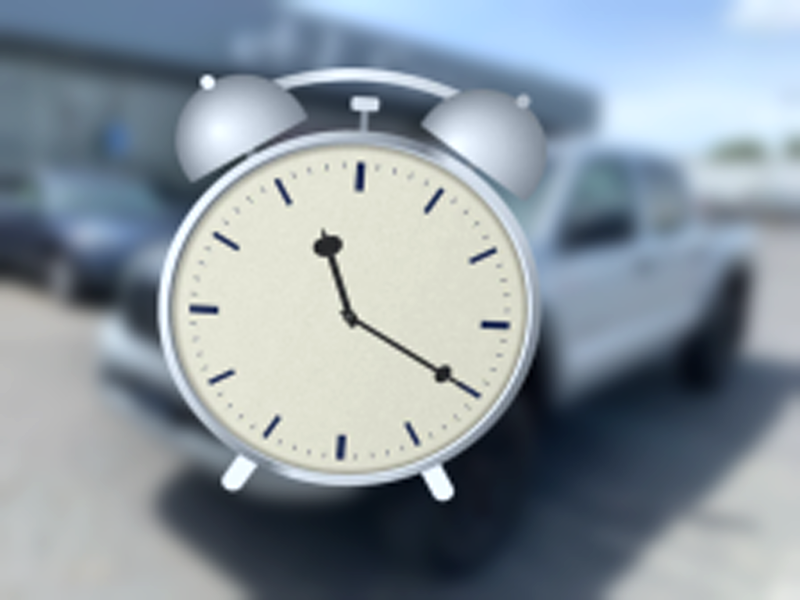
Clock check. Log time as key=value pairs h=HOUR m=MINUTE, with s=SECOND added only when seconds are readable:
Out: h=11 m=20
